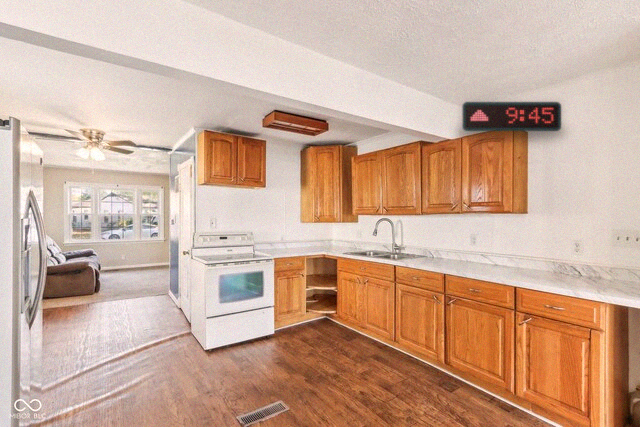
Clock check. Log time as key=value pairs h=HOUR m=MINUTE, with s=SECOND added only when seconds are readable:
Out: h=9 m=45
